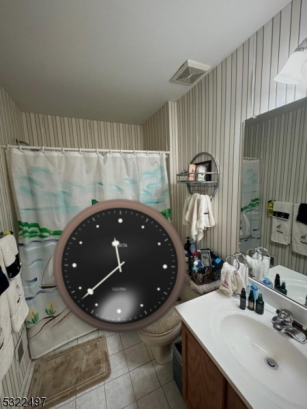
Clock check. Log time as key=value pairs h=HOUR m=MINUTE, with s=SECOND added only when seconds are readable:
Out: h=11 m=38
